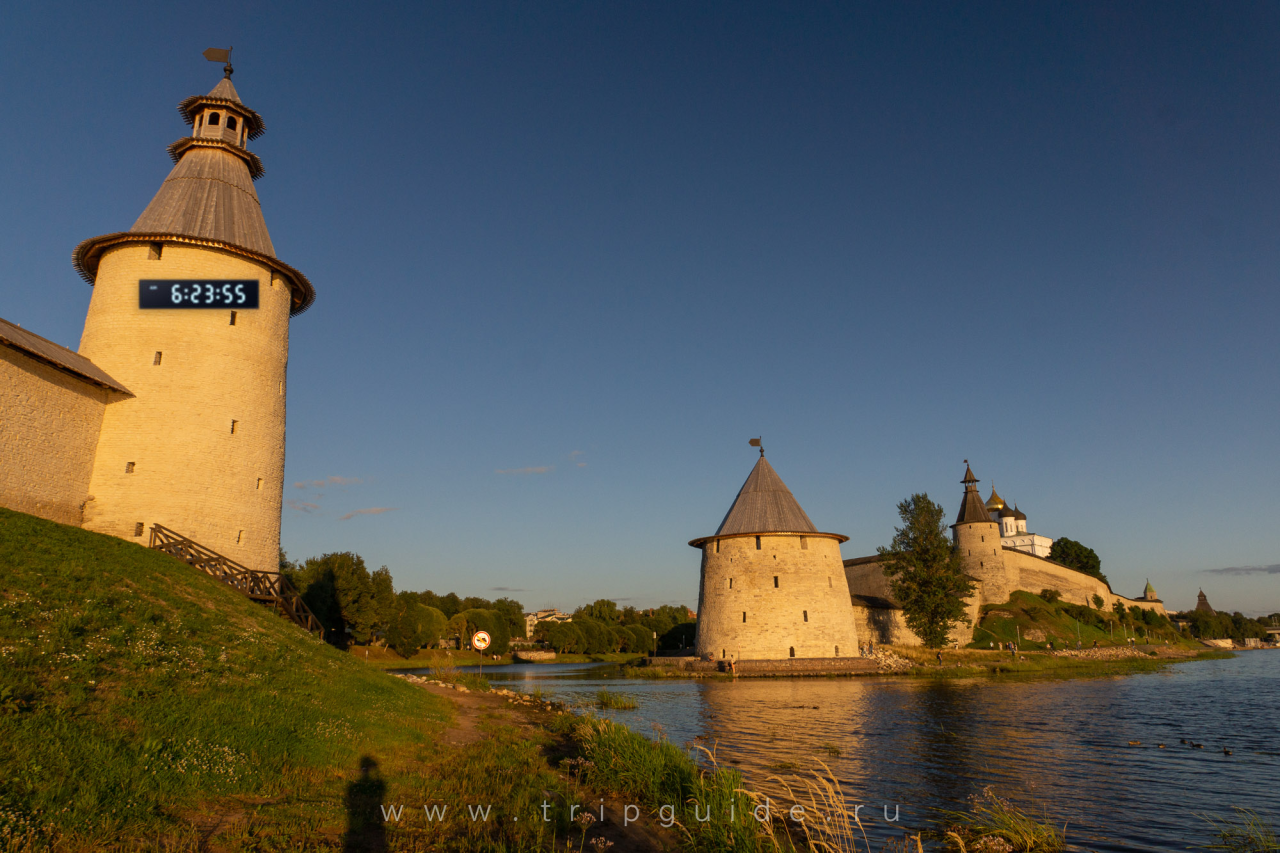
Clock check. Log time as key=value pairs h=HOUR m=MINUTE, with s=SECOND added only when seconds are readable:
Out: h=6 m=23 s=55
